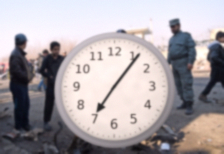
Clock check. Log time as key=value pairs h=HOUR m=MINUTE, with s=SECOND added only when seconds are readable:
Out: h=7 m=6
